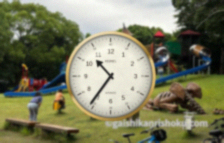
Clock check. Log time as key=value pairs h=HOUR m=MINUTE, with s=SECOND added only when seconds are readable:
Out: h=10 m=36
